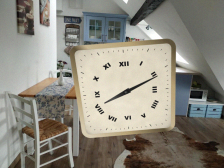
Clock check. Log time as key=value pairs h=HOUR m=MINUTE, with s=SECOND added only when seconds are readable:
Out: h=8 m=11
